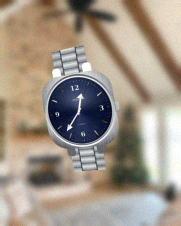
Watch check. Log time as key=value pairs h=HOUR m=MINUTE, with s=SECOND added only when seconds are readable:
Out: h=12 m=37
